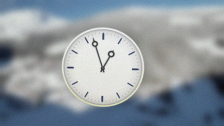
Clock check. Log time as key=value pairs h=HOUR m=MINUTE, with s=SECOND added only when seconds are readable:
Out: h=12 m=57
